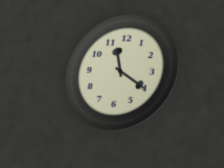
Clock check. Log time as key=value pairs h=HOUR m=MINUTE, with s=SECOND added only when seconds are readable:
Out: h=11 m=20
